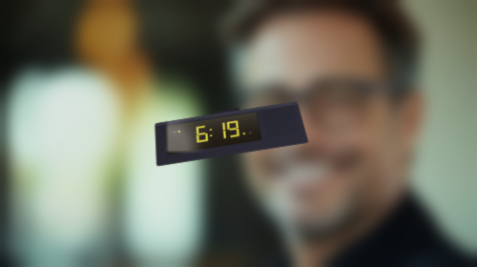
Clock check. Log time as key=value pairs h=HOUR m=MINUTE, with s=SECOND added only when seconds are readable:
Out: h=6 m=19
